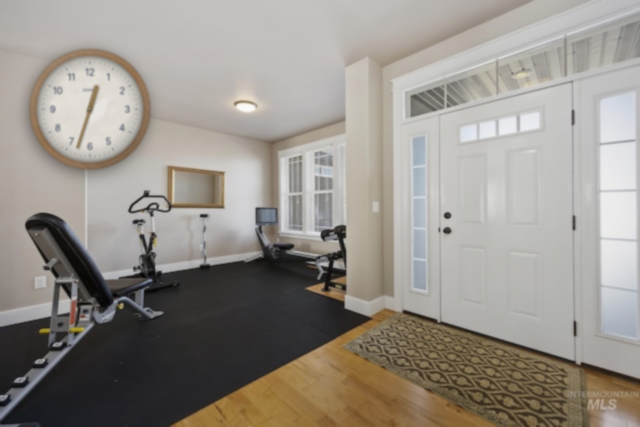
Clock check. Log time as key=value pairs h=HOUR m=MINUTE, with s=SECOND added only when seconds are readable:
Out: h=12 m=33
